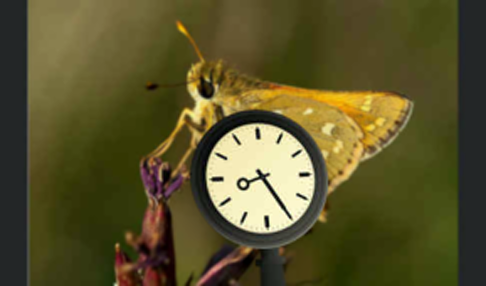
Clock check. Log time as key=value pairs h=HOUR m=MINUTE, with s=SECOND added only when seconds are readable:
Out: h=8 m=25
